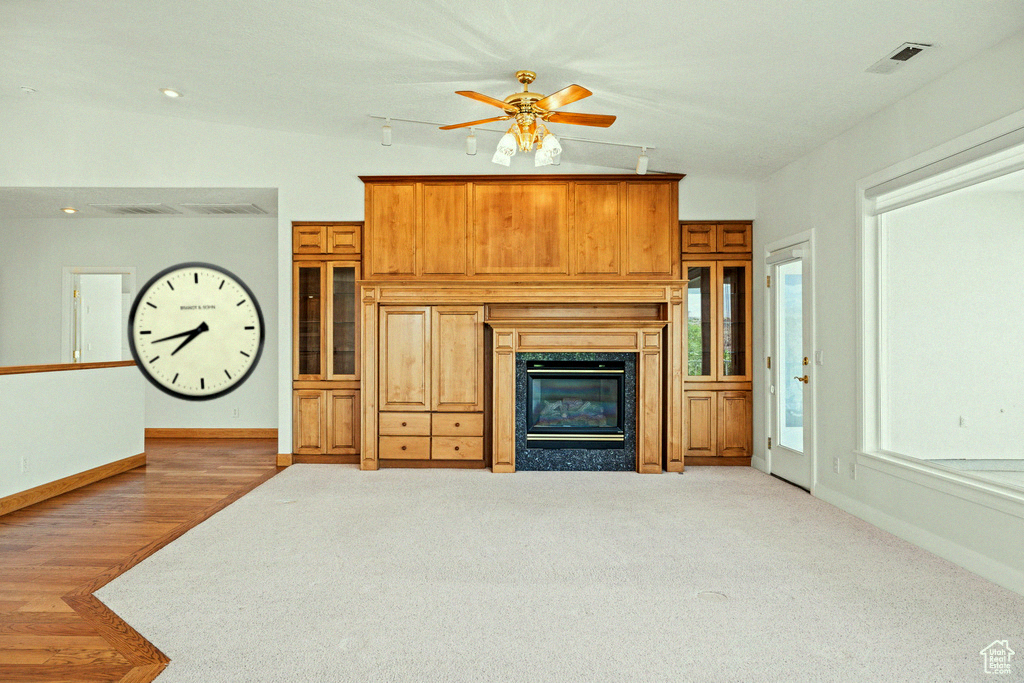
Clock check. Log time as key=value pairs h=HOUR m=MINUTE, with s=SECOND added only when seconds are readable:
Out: h=7 m=43
